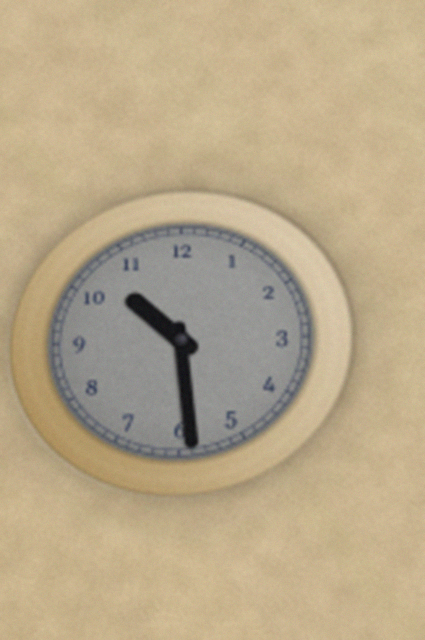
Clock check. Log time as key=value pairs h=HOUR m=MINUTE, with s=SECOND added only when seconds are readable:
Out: h=10 m=29
